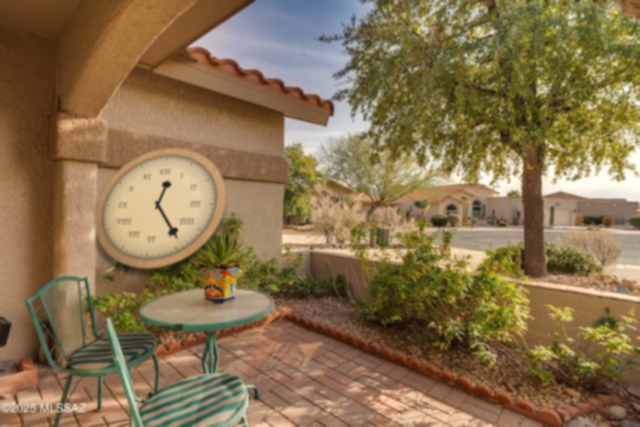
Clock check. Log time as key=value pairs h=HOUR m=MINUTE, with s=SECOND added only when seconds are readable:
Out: h=12 m=24
